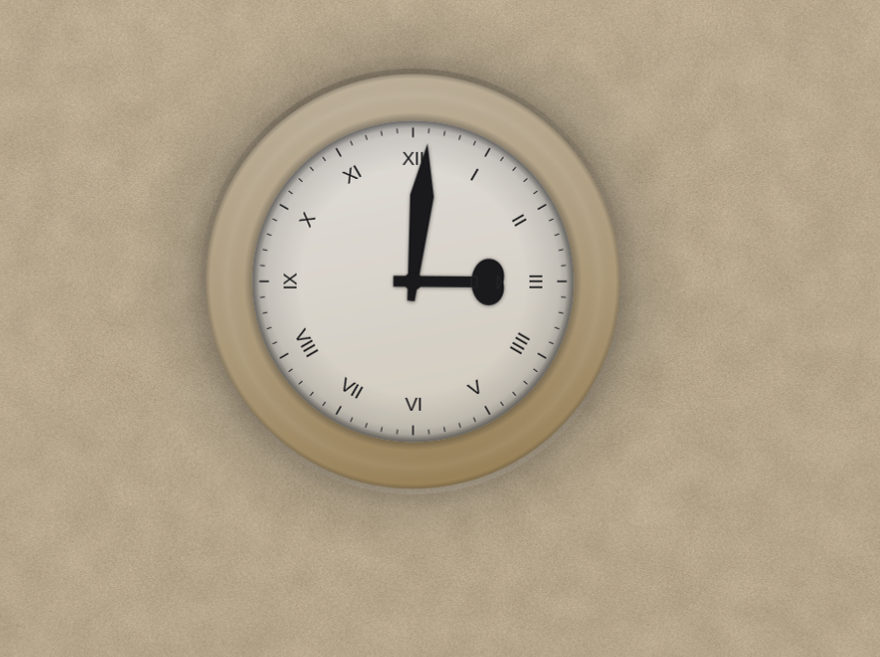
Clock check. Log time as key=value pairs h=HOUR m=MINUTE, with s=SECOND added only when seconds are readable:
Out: h=3 m=1
